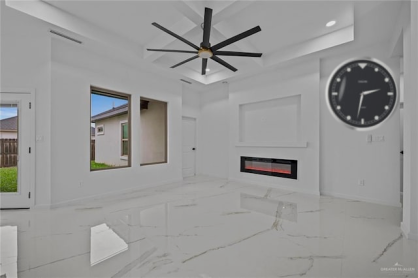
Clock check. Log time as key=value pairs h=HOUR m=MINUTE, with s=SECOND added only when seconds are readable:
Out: h=2 m=32
